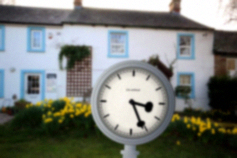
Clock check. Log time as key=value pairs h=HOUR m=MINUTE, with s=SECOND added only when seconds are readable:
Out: h=3 m=26
